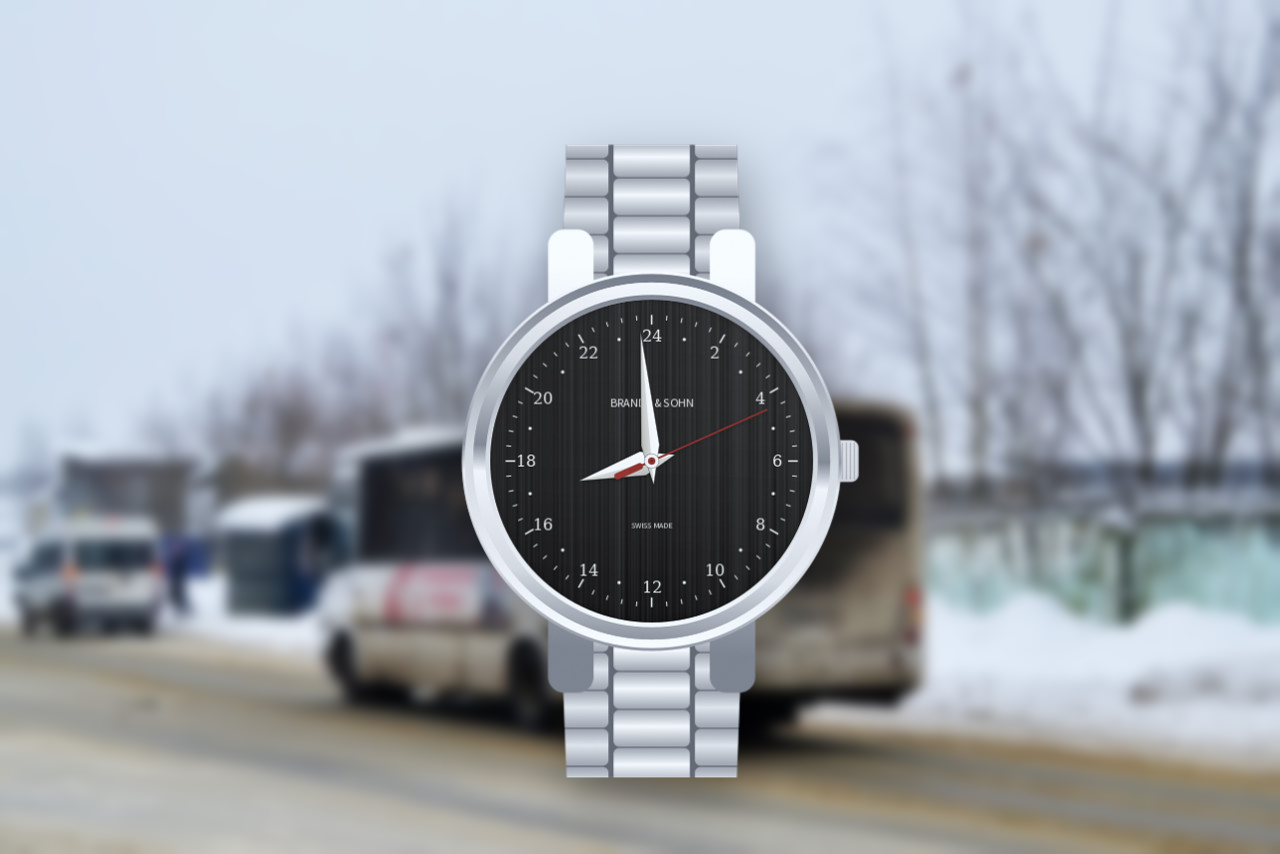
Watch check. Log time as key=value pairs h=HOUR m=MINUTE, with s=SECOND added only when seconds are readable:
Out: h=16 m=59 s=11
